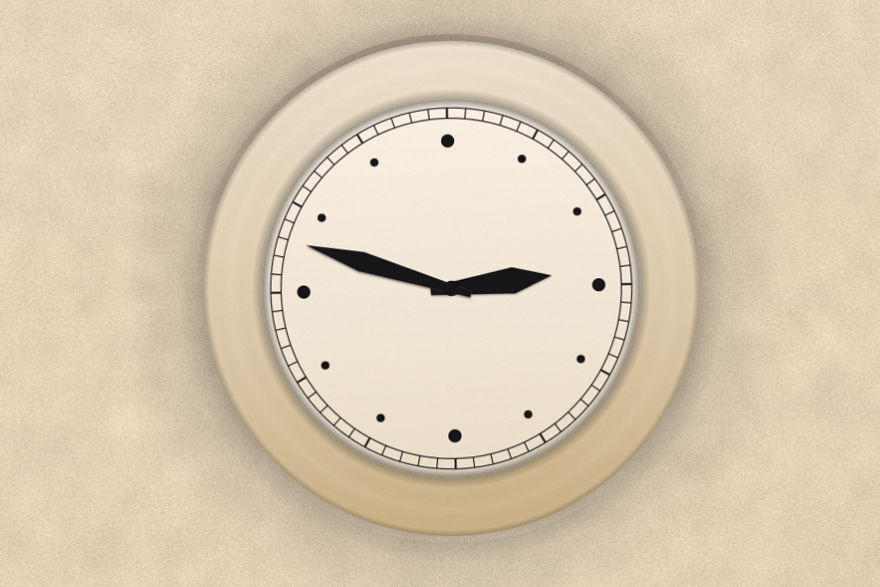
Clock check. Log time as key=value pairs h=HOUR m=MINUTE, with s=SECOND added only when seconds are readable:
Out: h=2 m=48
